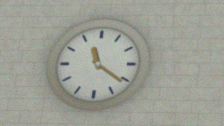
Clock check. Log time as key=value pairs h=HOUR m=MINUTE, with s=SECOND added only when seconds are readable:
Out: h=11 m=21
